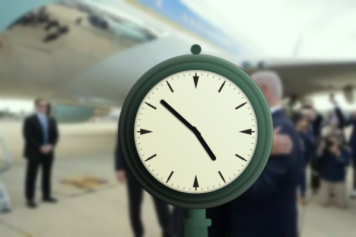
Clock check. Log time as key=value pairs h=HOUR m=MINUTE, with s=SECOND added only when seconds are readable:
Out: h=4 m=52
